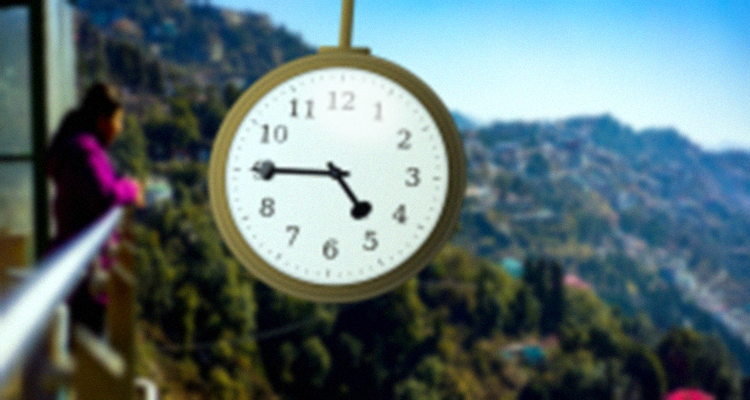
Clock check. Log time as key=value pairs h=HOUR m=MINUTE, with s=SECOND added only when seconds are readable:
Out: h=4 m=45
